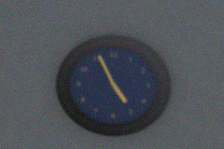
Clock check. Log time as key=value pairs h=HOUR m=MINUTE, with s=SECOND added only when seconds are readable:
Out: h=4 m=56
